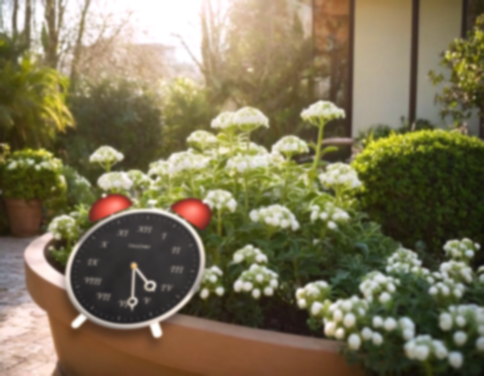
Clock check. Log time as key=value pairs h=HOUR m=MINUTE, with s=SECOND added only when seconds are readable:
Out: h=4 m=28
